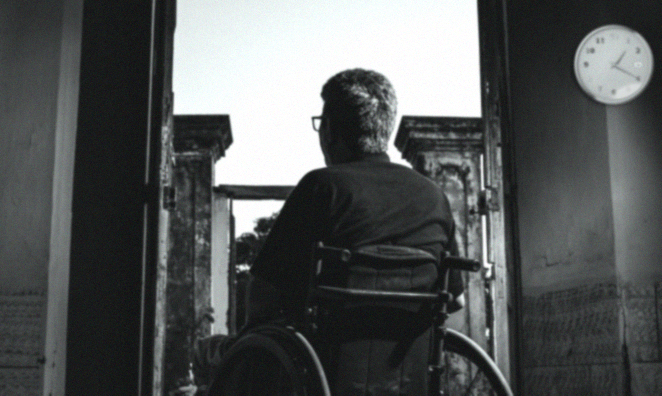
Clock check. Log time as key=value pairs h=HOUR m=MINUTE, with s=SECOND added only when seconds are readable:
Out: h=1 m=20
